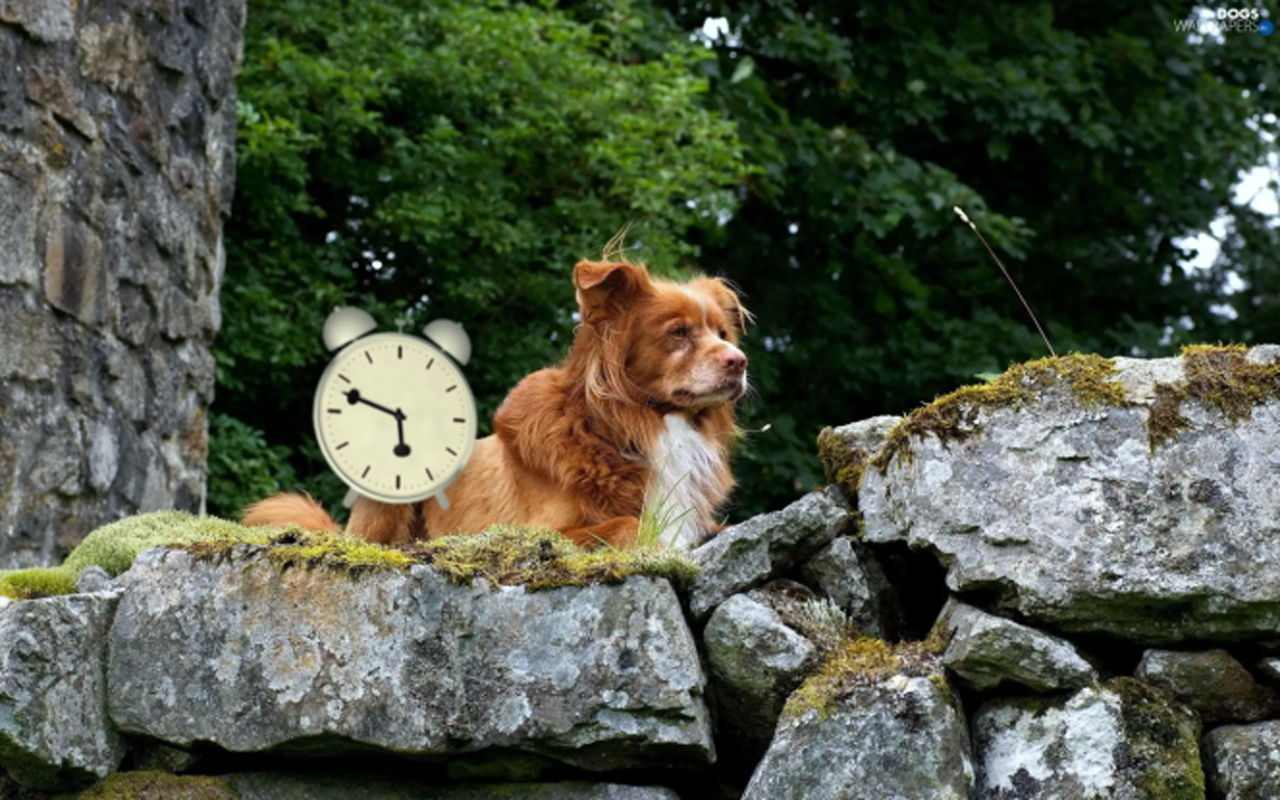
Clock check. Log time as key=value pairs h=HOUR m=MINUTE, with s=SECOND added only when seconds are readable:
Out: h=5 m=48
